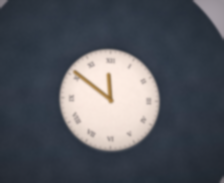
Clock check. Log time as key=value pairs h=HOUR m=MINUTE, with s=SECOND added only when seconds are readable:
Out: h=11 m=51
